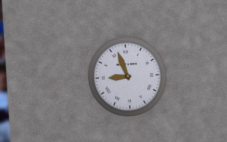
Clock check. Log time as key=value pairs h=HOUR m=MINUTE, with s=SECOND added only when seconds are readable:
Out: h=8 m=57
